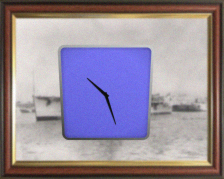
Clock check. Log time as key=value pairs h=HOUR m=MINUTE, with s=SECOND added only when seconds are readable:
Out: h=10 m=27
